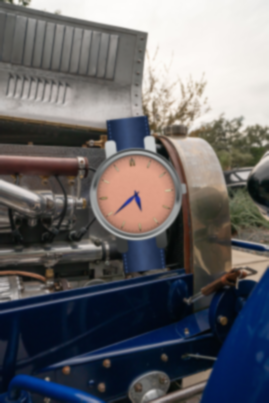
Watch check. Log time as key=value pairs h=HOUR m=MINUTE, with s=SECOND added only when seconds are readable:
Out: h=5 m=39
